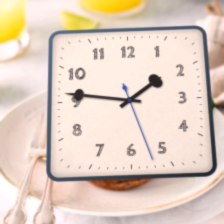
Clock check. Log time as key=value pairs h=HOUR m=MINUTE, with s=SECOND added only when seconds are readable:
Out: h=1 m=46 s=27
